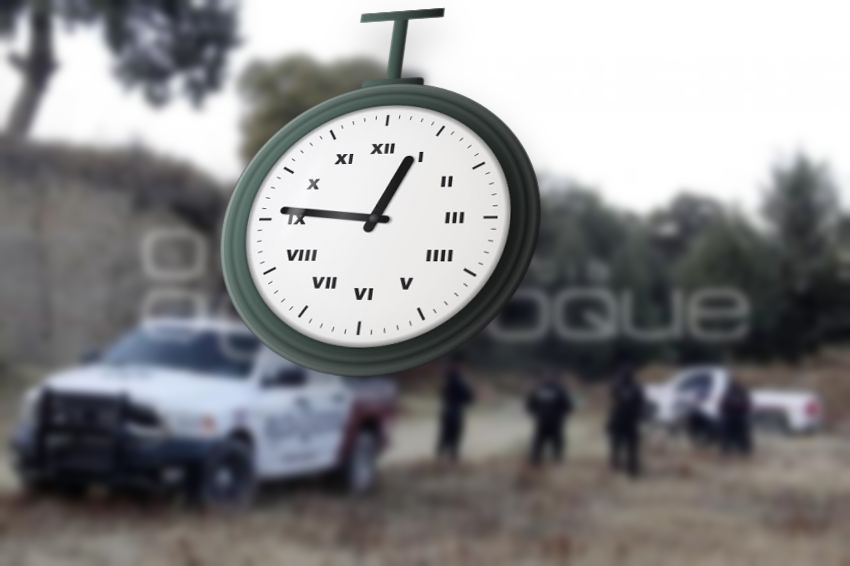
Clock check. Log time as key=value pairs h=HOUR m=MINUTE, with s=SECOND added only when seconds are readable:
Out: h=12 m=46
